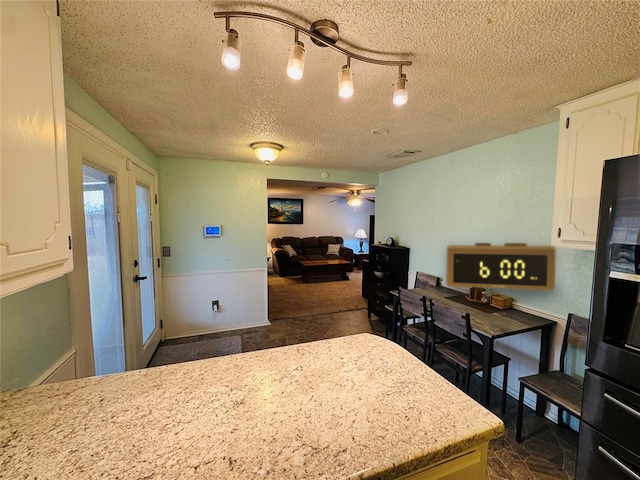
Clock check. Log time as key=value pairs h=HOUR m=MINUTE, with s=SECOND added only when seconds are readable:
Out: h=6 m=0
